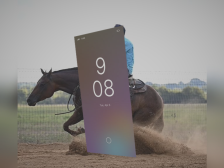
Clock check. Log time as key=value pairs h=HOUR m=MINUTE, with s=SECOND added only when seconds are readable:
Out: h=9 m=8
